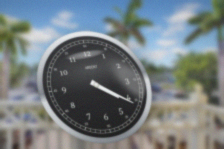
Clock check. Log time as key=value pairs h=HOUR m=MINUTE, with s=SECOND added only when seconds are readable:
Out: h=4 m=21
